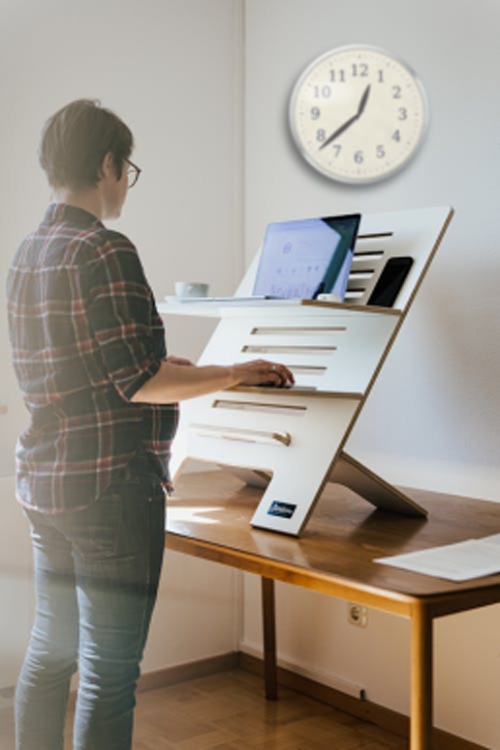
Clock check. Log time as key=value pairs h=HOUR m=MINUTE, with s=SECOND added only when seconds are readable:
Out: h=12 m=38
